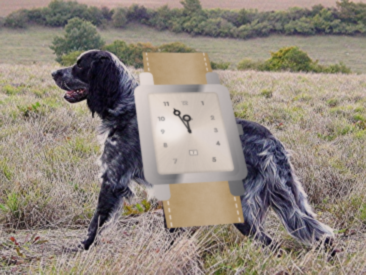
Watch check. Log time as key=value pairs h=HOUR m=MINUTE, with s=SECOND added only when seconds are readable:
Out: h=11 m=56
